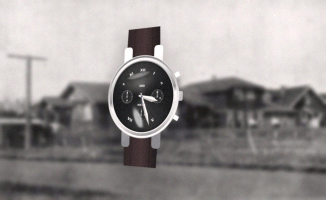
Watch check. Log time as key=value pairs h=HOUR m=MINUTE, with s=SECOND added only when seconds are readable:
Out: h=3 m=27
